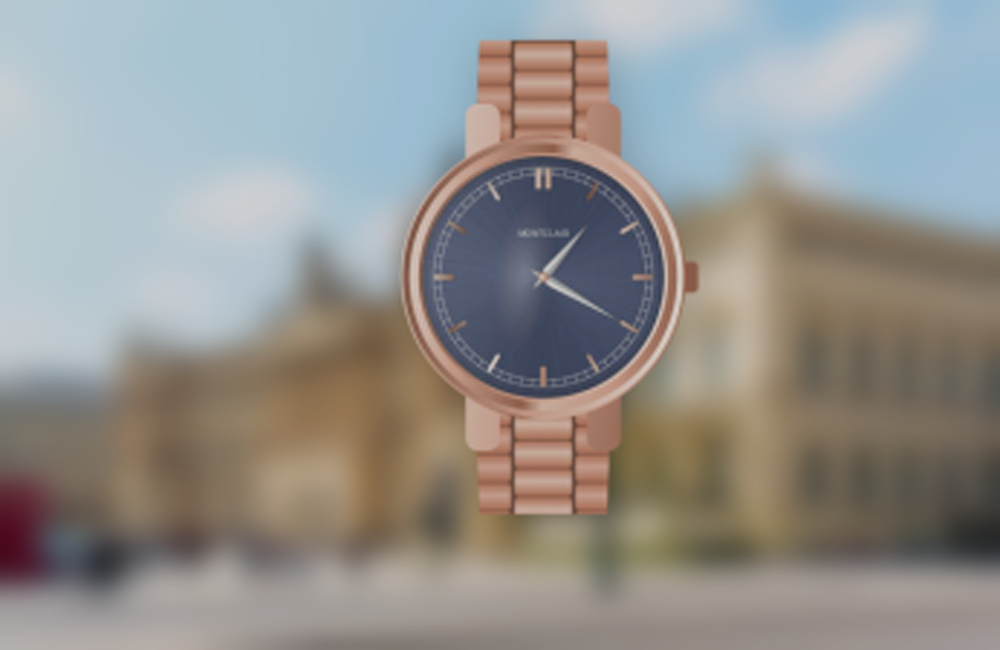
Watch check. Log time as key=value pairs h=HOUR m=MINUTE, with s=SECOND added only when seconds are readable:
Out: h=1 m=20
